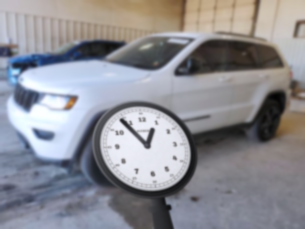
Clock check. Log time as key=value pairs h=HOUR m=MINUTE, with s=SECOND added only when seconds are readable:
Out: h=12 m=54
